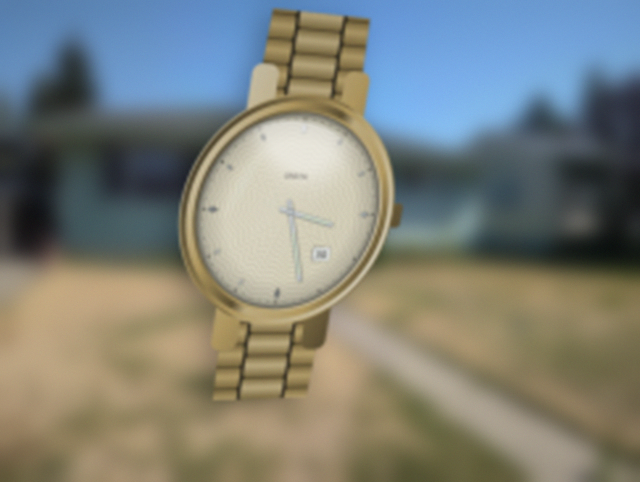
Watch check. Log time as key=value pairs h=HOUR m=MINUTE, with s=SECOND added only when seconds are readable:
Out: h=3 m=27
